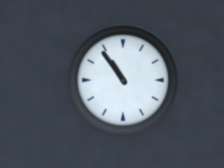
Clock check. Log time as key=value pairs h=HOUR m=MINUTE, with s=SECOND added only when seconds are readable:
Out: h=10 m=54
